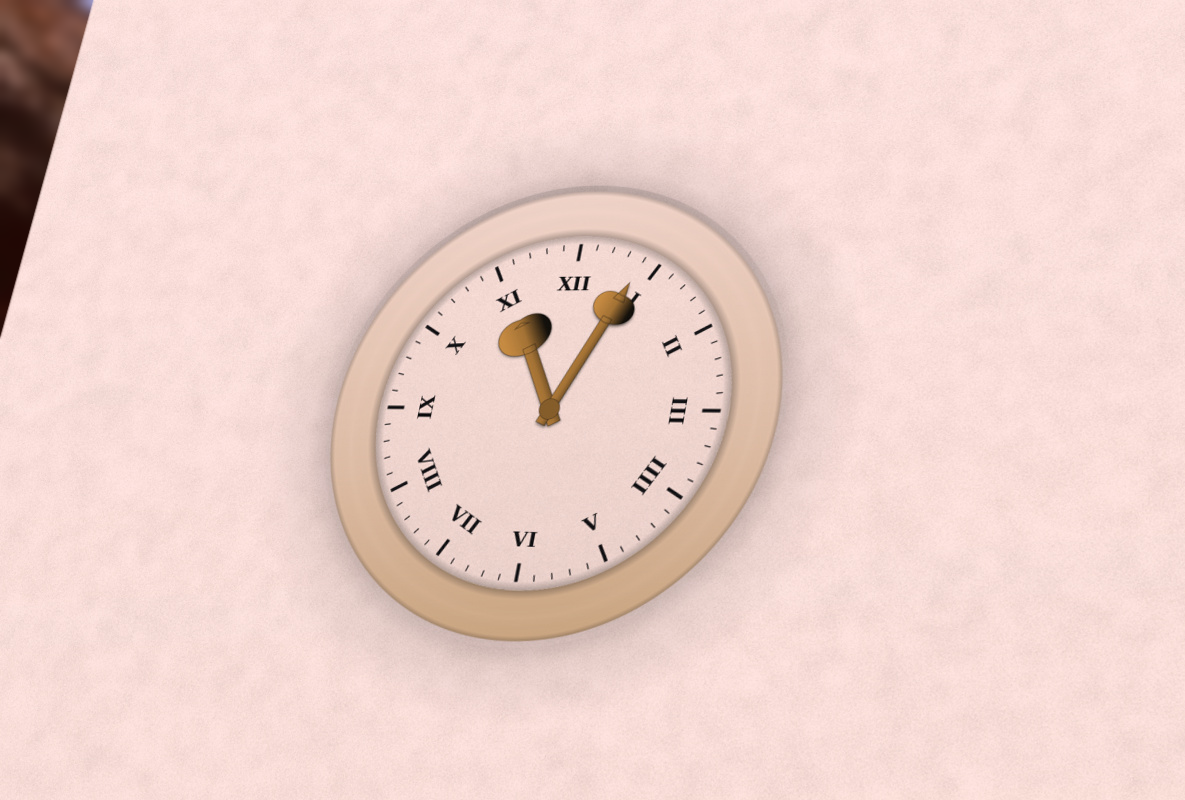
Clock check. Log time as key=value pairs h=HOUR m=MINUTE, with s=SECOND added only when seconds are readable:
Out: h=11 m=4
